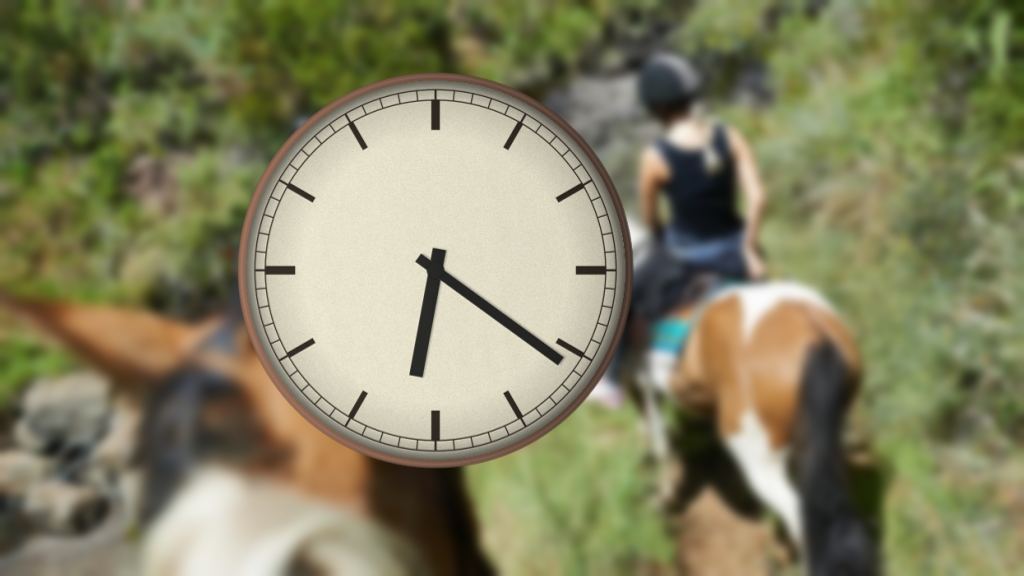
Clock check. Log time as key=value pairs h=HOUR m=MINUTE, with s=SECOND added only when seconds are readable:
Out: h=6 m=21
